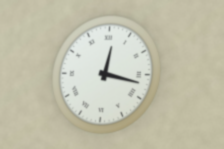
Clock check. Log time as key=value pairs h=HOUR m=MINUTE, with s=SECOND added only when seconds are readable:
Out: h=12 m=17
